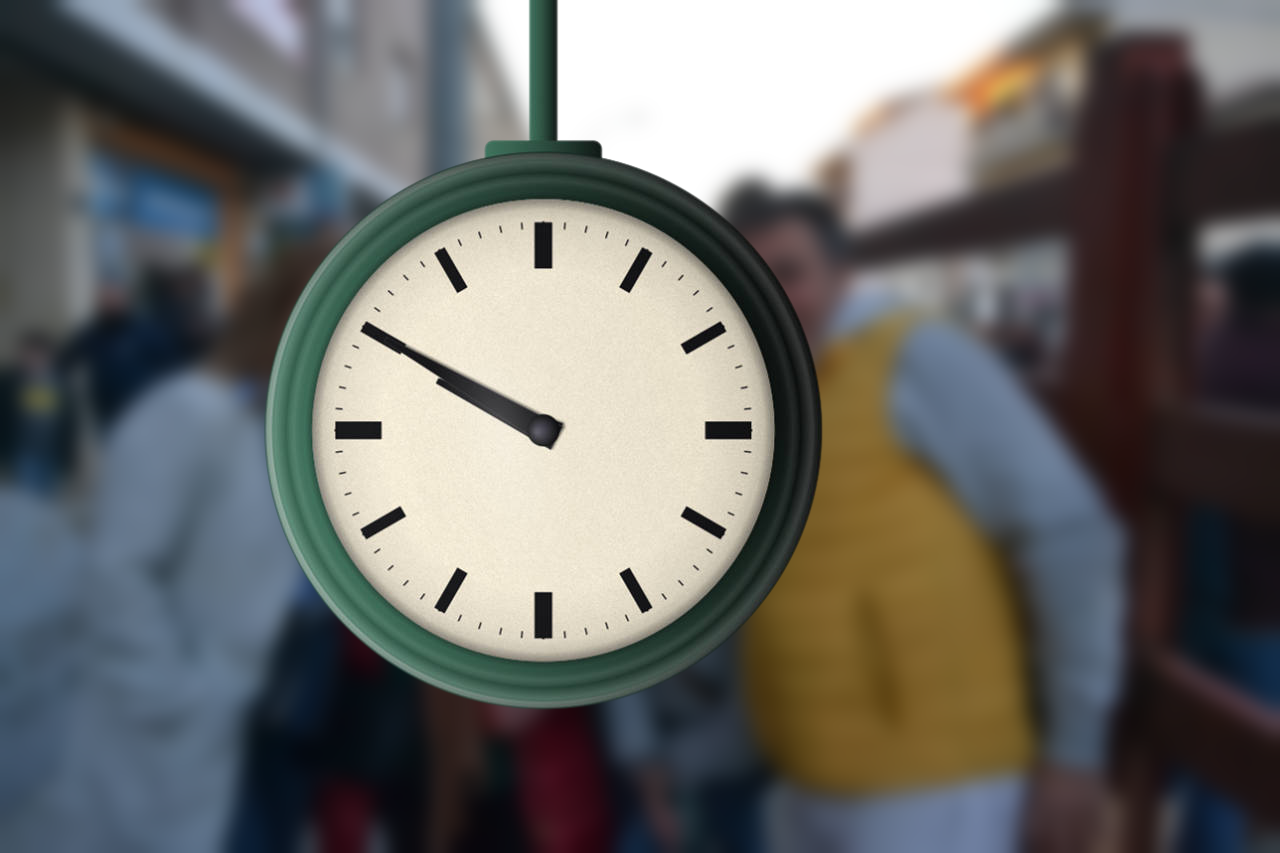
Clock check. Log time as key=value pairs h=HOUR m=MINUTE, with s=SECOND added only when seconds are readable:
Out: h=9 m=50
